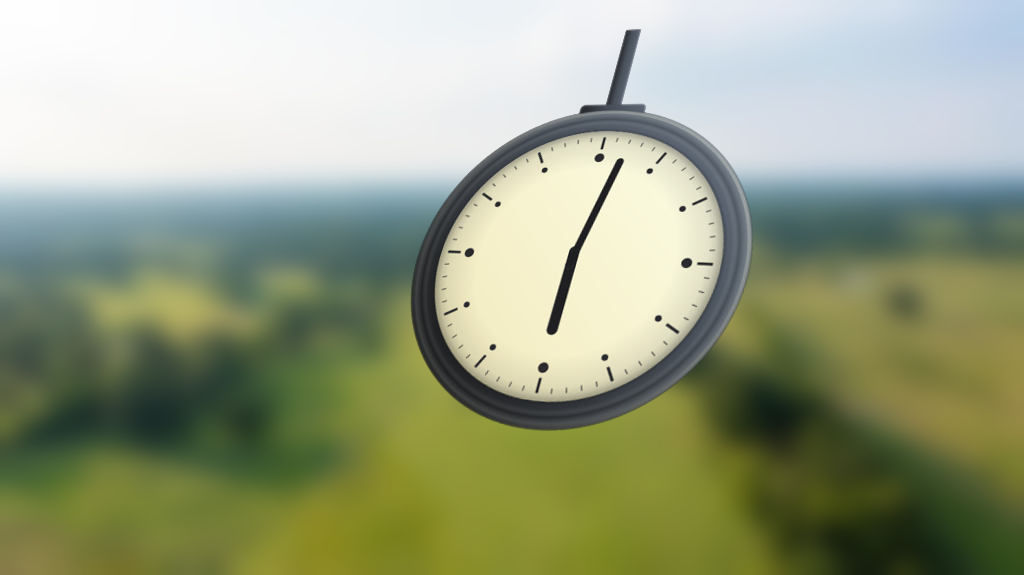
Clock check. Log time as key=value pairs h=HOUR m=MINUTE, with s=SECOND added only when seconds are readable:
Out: h=6 m=2
